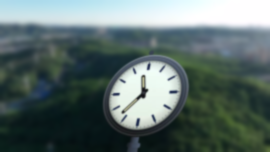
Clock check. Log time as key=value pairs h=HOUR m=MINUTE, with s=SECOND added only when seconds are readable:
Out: h=11 m=37
